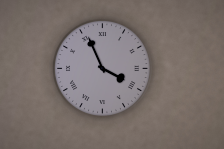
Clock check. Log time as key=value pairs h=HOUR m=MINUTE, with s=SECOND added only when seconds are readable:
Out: h=3 m=56
